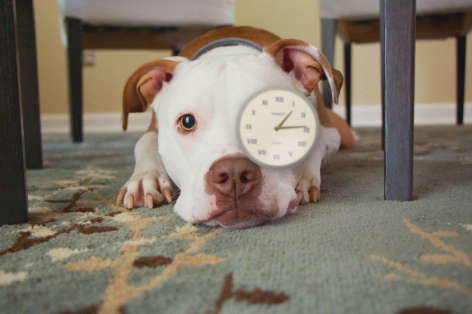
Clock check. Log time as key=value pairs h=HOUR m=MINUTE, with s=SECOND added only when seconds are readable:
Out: h=1 m=14
